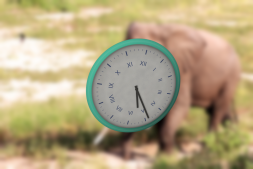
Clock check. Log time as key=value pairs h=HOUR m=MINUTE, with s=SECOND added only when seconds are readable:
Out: h=5 m=24
